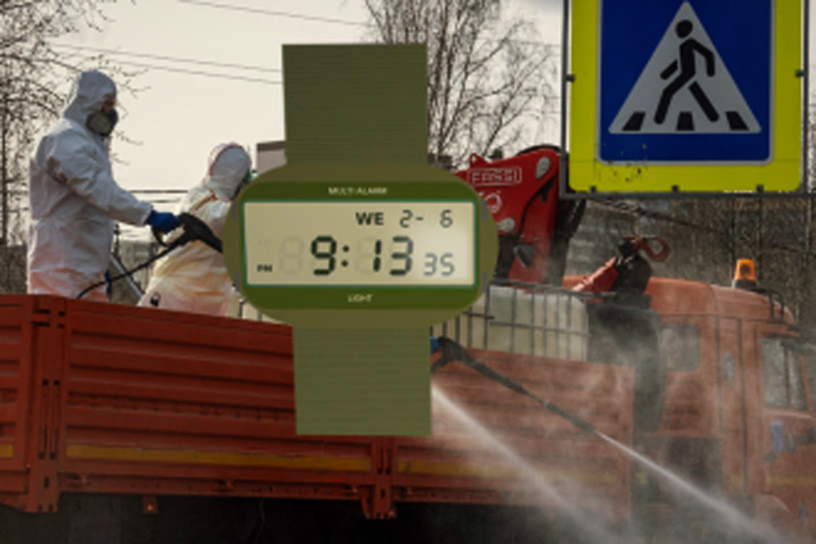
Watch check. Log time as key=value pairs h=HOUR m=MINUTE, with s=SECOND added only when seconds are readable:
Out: h=9 m=13 s=35
